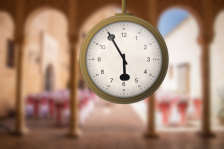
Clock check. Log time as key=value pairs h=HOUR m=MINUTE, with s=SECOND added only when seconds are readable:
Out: h=5 m=55
